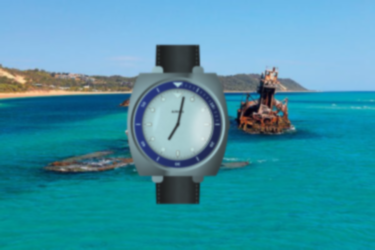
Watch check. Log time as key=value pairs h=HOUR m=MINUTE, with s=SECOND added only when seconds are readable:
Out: h=7 m=2
